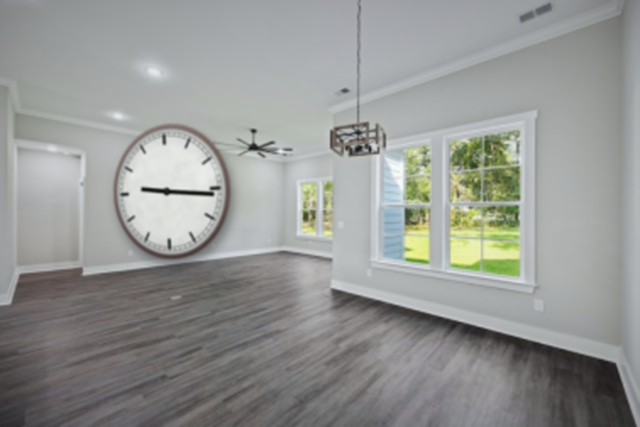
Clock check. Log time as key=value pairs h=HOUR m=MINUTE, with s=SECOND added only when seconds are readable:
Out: h=9 m=16
